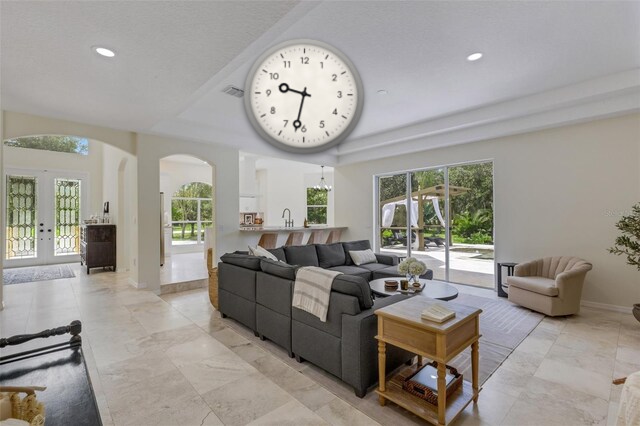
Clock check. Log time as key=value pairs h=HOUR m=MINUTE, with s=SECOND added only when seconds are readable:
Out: h=9 m=32
